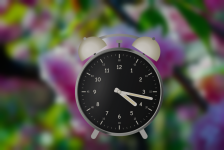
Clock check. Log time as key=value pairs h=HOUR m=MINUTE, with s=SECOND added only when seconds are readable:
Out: h=4 m=17
